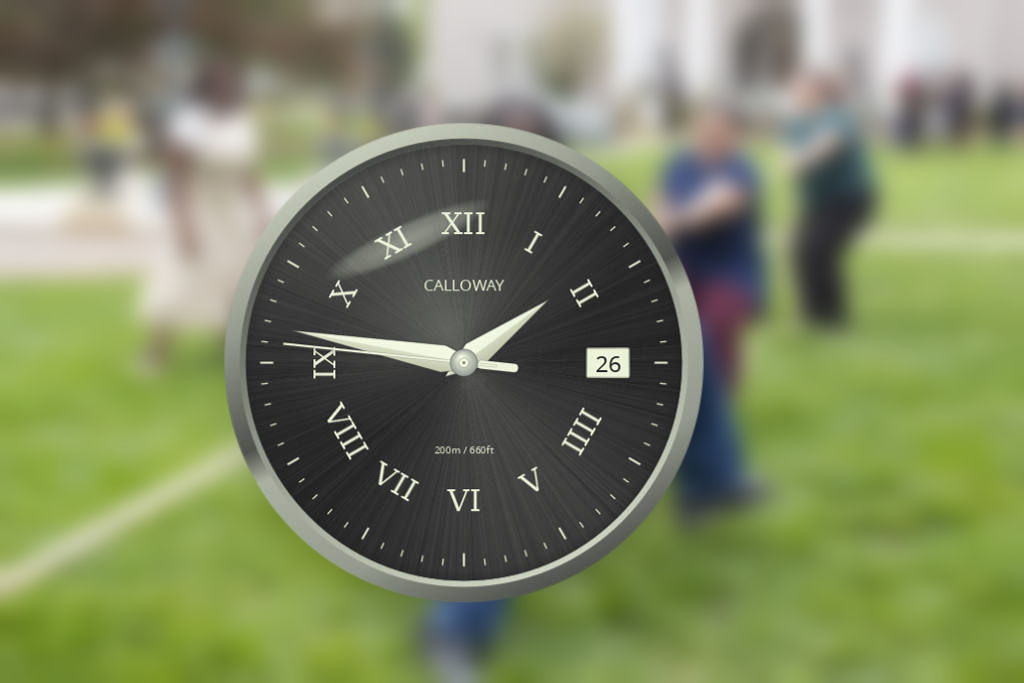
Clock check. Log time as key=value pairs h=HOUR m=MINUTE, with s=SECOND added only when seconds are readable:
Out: h=1 m=46 s=46
